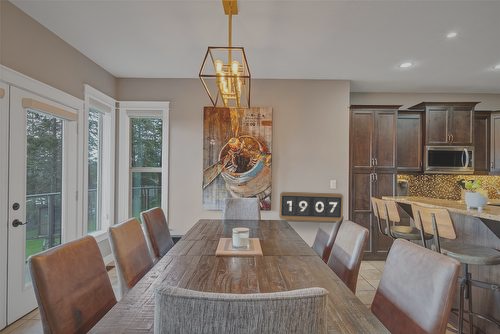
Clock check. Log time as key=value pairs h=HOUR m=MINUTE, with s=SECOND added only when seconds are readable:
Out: h=19 m=7
